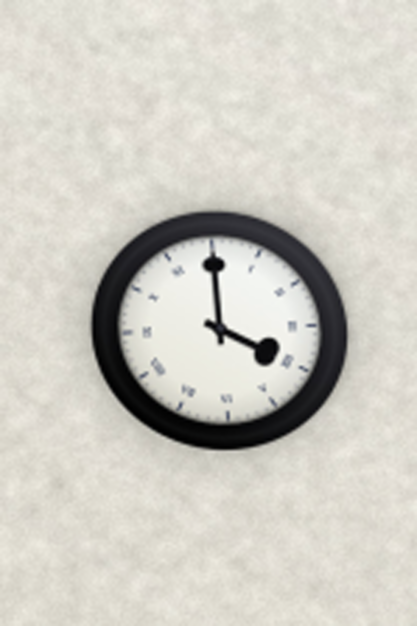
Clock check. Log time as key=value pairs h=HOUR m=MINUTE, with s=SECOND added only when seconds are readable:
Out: h=4 m=0
